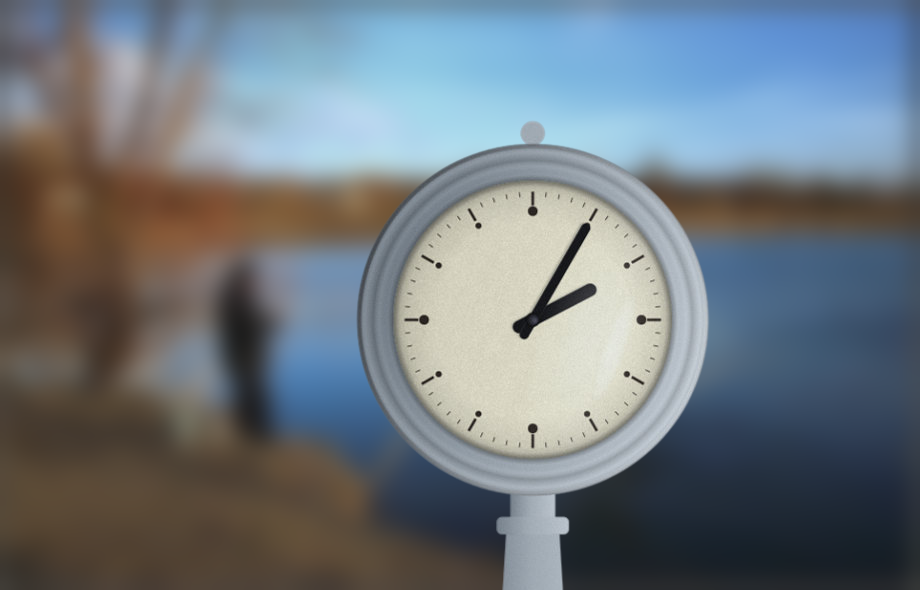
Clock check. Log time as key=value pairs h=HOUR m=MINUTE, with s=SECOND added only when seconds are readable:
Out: h=2 m=5
